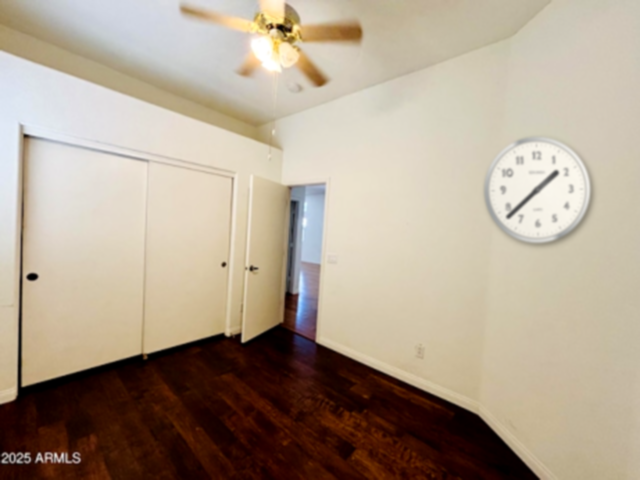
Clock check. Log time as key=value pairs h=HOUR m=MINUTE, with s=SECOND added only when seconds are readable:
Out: h=1 m=38
